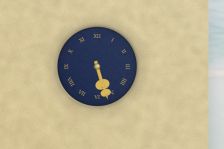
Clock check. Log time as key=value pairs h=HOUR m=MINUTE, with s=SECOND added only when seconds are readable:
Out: h=5 m=27
